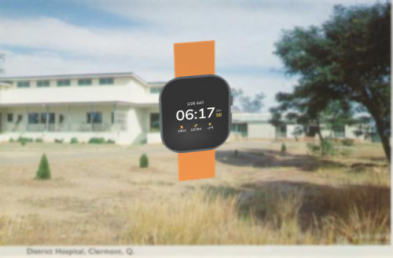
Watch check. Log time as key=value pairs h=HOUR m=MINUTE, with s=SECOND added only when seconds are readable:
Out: h=6 m=17
